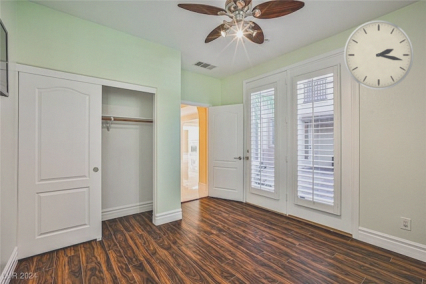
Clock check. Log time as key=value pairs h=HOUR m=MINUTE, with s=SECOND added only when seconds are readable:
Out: h=2 m=17
